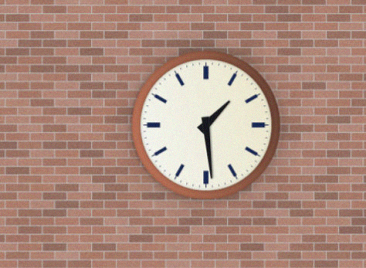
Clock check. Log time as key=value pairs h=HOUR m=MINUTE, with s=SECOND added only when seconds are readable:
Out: h=1 m=29
